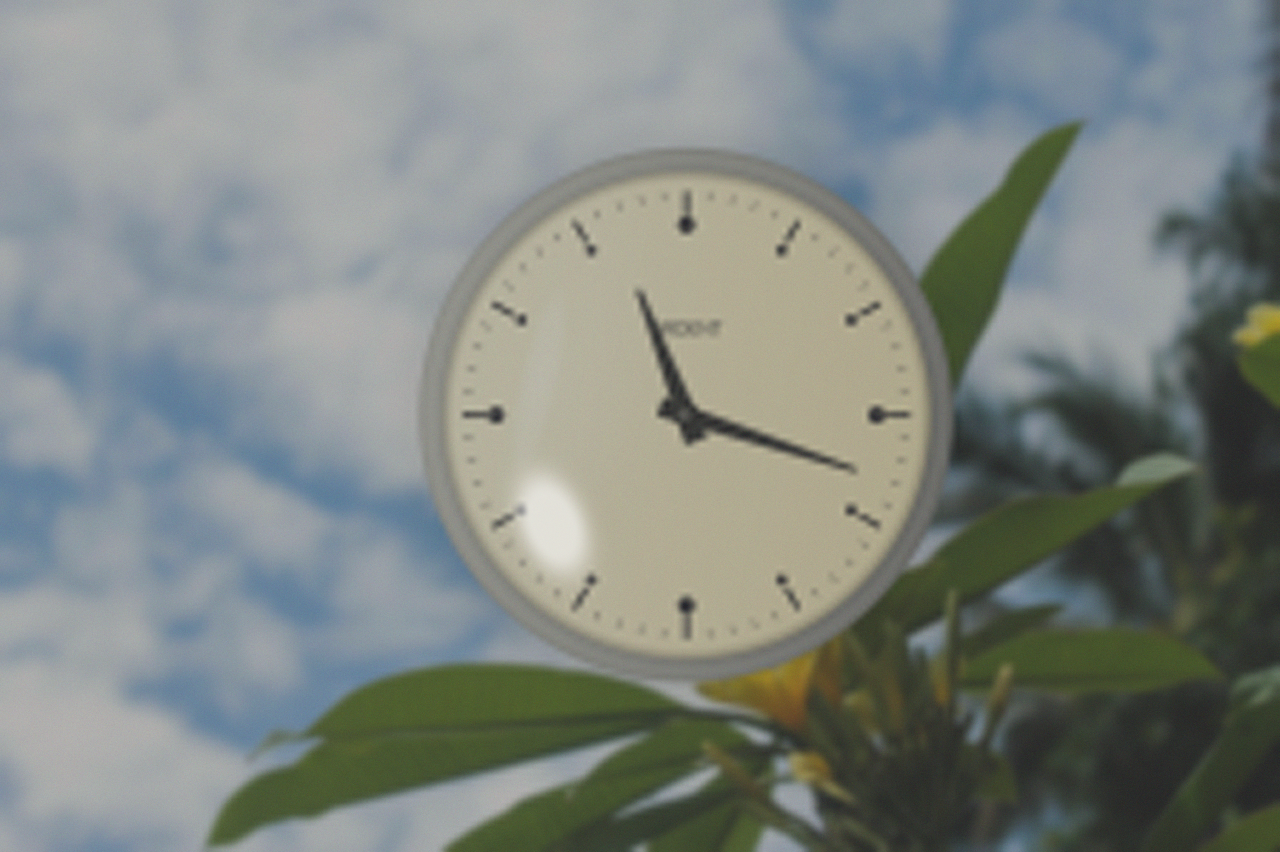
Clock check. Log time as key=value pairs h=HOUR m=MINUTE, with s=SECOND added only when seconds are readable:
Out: h=11 m=18
